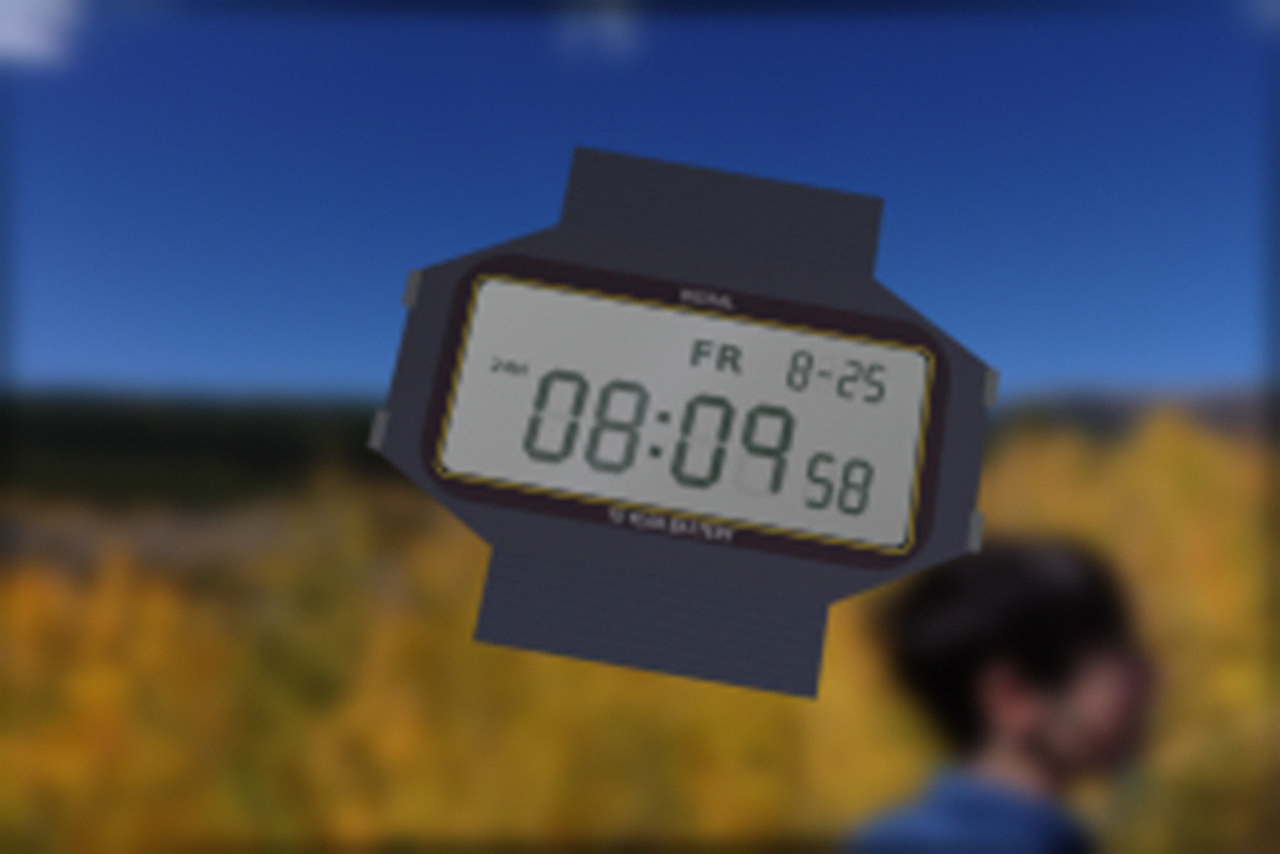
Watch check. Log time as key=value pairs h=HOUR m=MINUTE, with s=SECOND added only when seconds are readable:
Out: h=8 m=9 s=58
